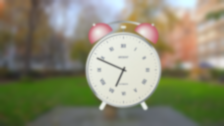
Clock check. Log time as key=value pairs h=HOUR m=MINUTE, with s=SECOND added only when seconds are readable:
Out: h=6 m=49
